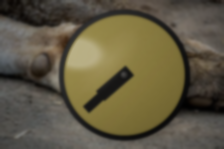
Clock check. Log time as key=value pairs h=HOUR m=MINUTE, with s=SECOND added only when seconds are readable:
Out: h=7 m=38
